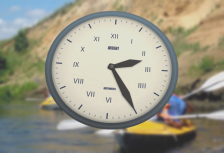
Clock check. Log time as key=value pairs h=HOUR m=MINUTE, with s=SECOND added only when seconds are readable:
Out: h=2 m=25
